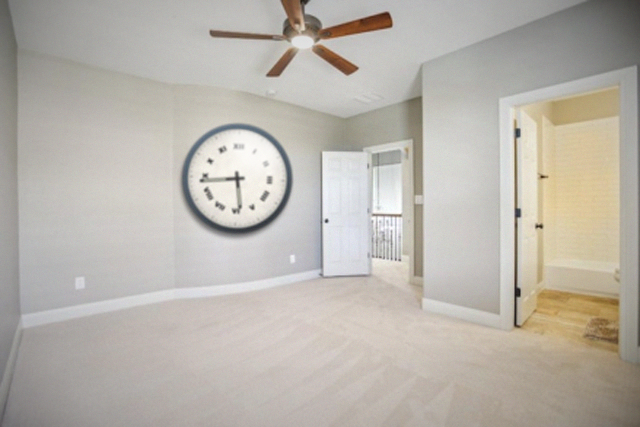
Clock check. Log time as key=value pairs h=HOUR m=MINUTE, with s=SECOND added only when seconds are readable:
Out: h=5 m=44
